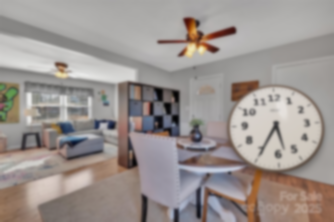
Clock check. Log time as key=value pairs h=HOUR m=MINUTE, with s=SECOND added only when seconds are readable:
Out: h=5 m=35
